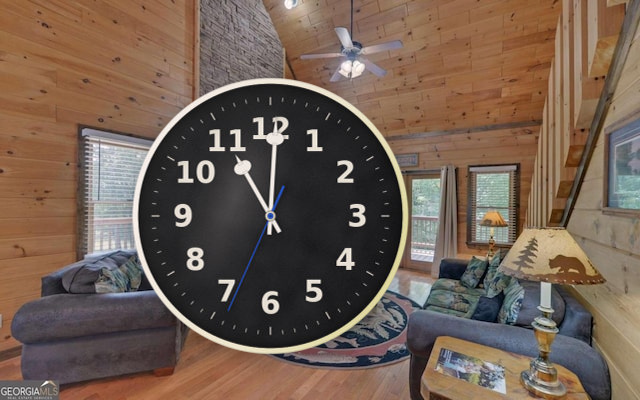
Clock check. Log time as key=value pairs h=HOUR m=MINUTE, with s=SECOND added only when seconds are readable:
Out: h=11 m=0 s=34
